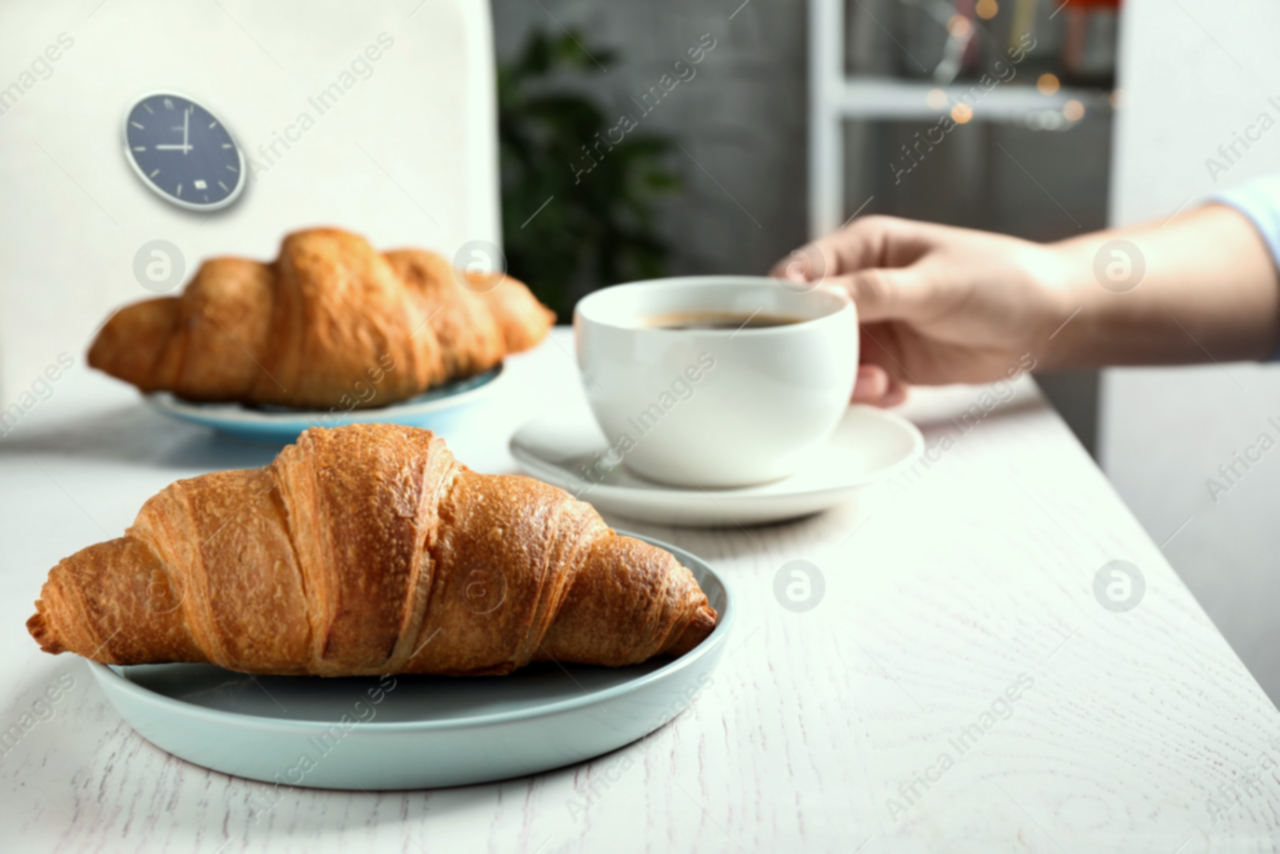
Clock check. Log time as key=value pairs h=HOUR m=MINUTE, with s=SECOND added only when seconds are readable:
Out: h=9 m=4
